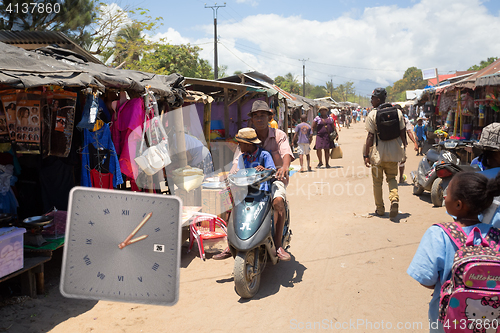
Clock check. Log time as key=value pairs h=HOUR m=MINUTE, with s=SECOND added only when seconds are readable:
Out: h=2 m=6
